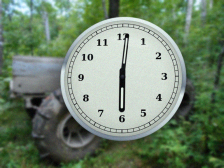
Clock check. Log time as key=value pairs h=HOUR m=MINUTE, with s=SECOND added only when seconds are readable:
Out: h=6 m=1
